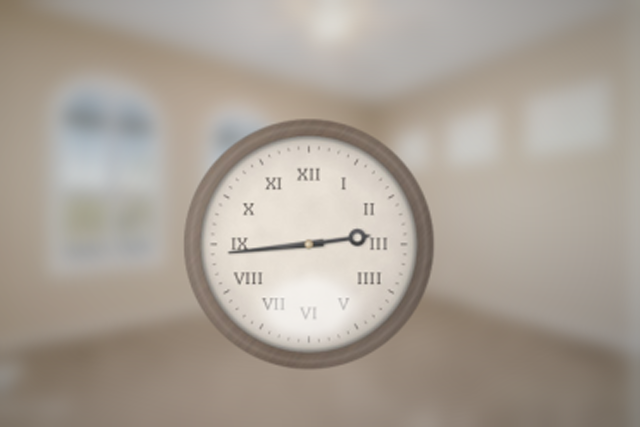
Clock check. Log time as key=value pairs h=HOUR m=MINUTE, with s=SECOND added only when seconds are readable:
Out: h=2 m=44
